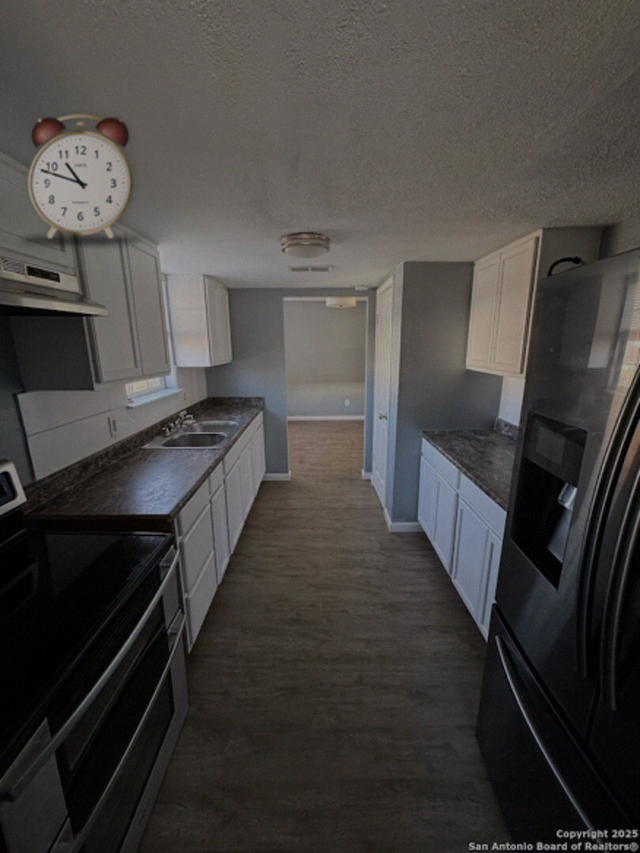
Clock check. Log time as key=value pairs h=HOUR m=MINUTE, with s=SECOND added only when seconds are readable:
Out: h=10 m=48
